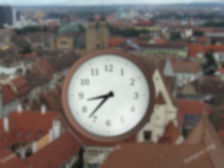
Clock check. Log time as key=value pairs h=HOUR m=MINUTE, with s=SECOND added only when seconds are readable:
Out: h=8 m=37
